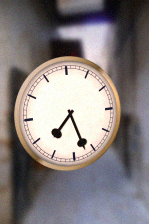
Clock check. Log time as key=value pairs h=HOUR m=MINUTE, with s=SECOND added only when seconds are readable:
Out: h=7 m=27
